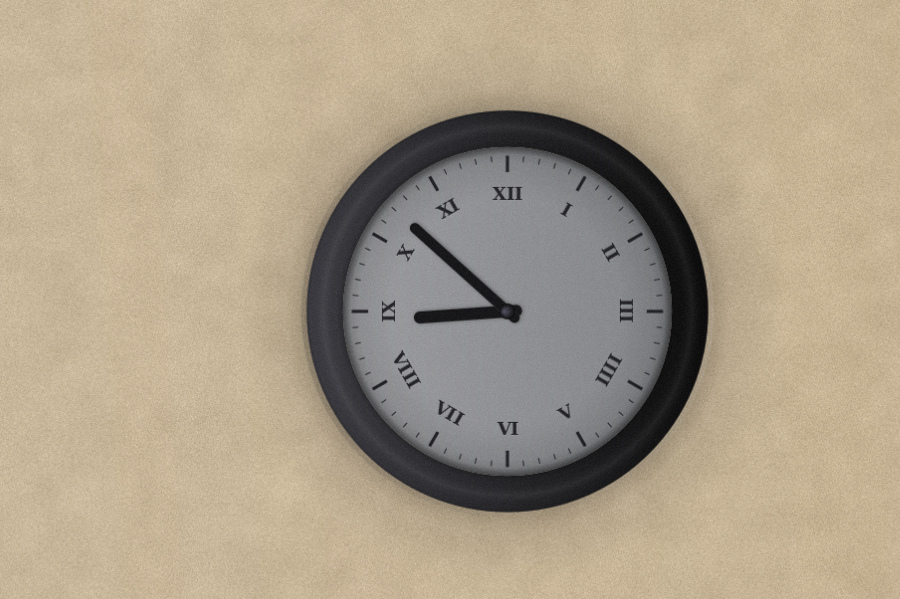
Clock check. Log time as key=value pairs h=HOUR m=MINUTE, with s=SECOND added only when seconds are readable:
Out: h=8 m=52
